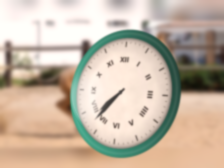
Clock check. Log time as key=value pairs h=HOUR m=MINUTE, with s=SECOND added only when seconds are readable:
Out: h=7 m=37
